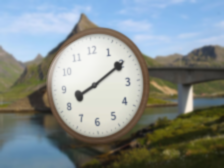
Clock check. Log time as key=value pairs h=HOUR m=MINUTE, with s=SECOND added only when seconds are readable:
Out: h=8 m=10
